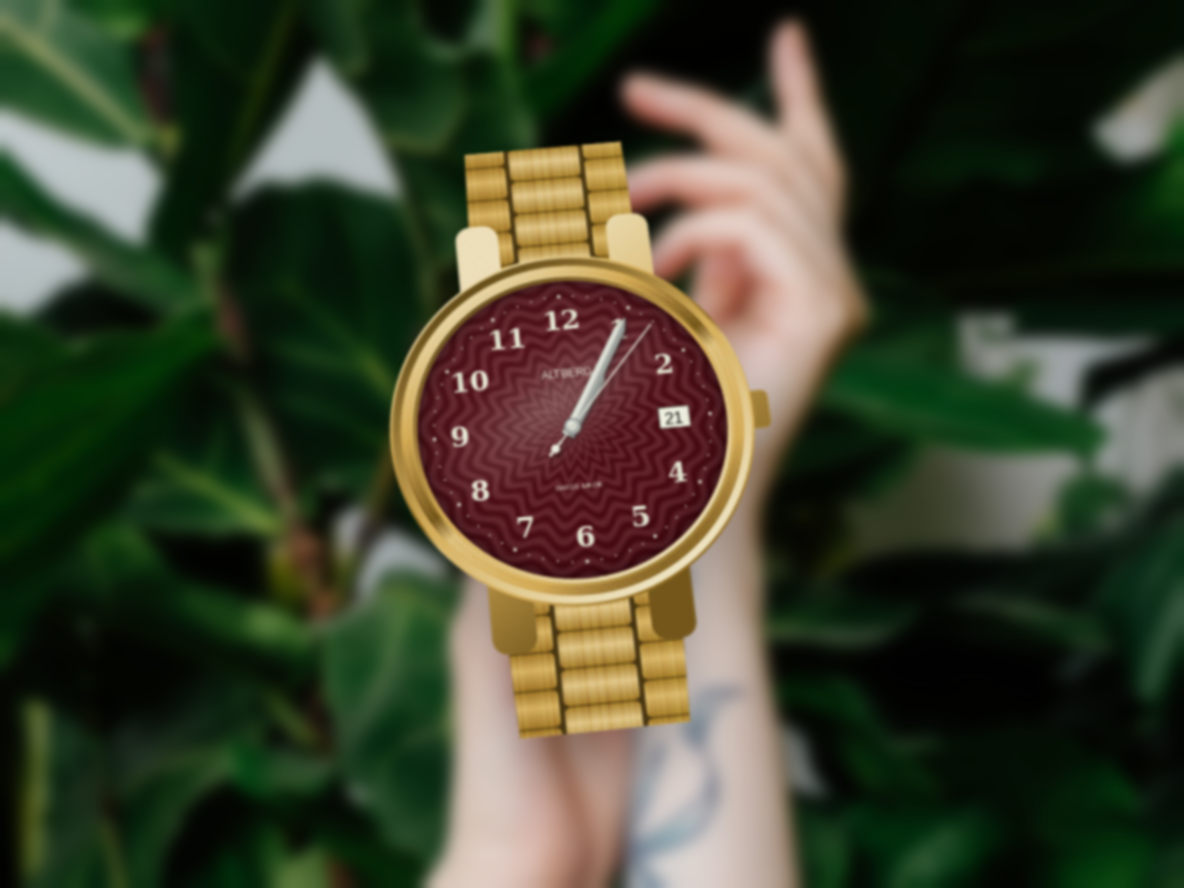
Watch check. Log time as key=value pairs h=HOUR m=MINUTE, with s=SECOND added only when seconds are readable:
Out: h=1 m=5 s=7
